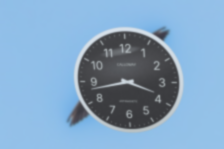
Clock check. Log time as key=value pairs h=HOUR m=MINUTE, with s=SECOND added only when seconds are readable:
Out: h=3 m=43
